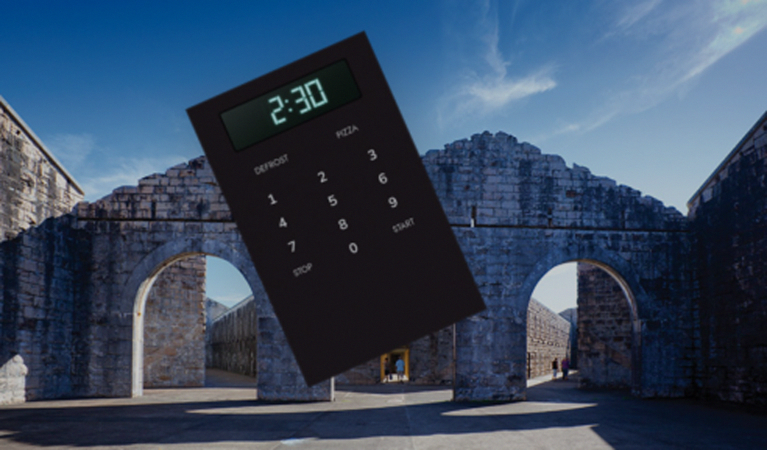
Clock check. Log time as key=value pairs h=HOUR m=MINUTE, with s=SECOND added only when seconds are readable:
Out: h=2 m=30
